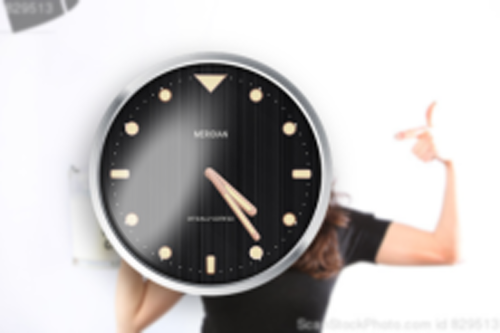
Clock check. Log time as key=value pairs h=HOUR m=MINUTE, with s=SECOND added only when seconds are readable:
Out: h=4 m=24
